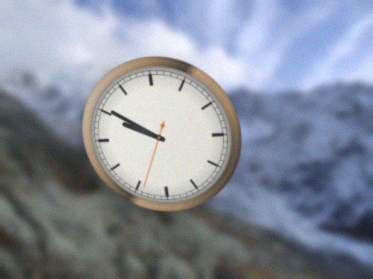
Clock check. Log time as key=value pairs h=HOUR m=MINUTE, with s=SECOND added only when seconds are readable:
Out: h=9 m=50 s=34
